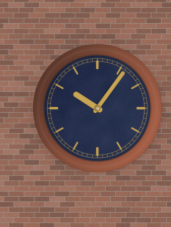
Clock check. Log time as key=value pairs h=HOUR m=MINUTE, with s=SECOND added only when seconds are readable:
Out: h=10 m=6
